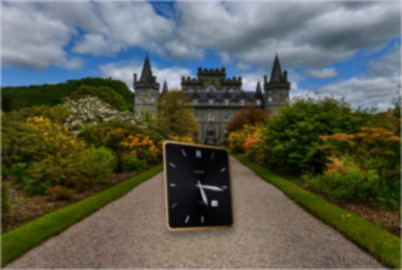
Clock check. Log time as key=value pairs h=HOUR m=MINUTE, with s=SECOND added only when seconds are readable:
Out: h=5 m=16
